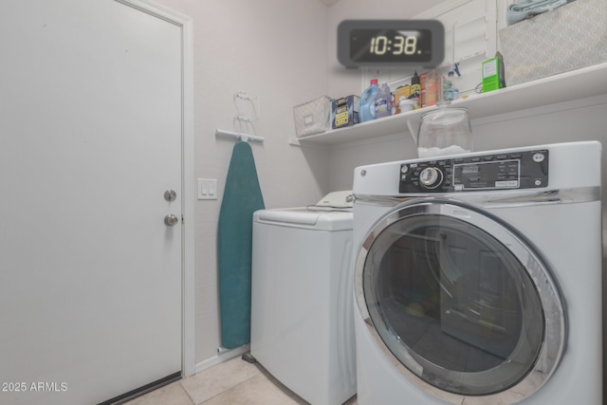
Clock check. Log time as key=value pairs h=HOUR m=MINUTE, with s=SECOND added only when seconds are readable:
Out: h=10 m=38
